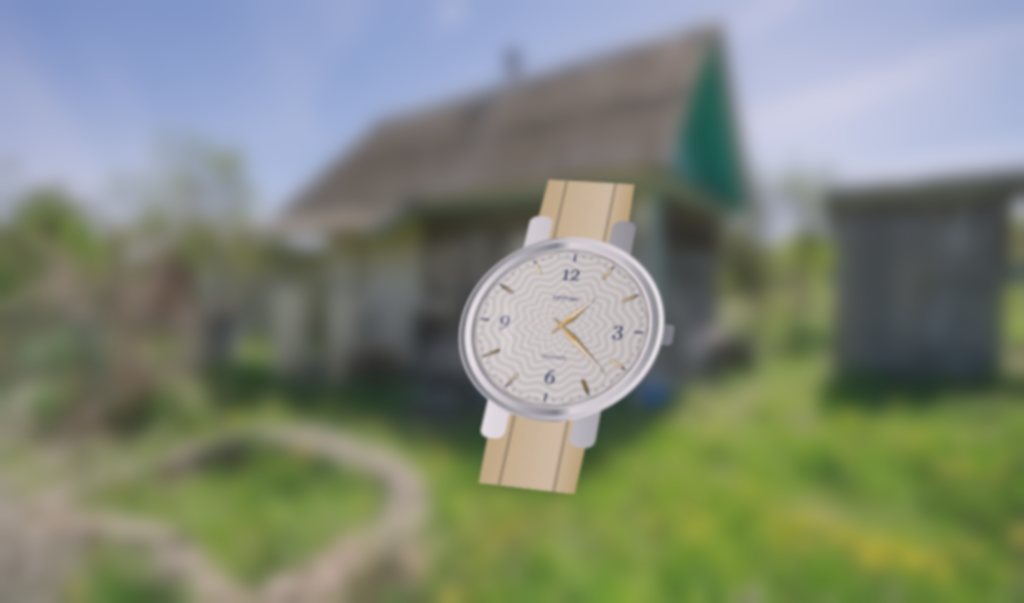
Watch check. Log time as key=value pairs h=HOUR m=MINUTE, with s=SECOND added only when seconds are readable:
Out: h=1 m=22
